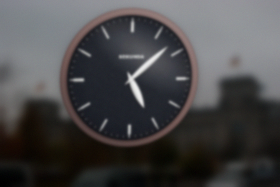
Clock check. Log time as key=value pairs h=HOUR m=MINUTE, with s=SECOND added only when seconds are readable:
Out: h=5 m=8
